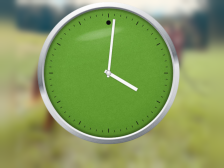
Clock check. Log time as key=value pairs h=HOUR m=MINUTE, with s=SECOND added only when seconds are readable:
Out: h=4 m=1
